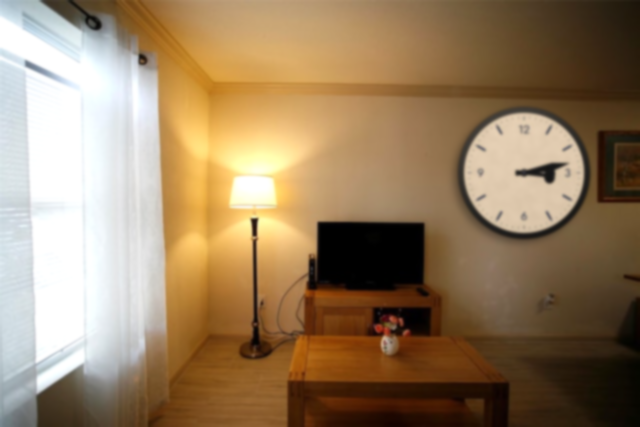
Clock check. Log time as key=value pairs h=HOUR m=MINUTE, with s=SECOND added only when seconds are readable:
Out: h=3 m=13
